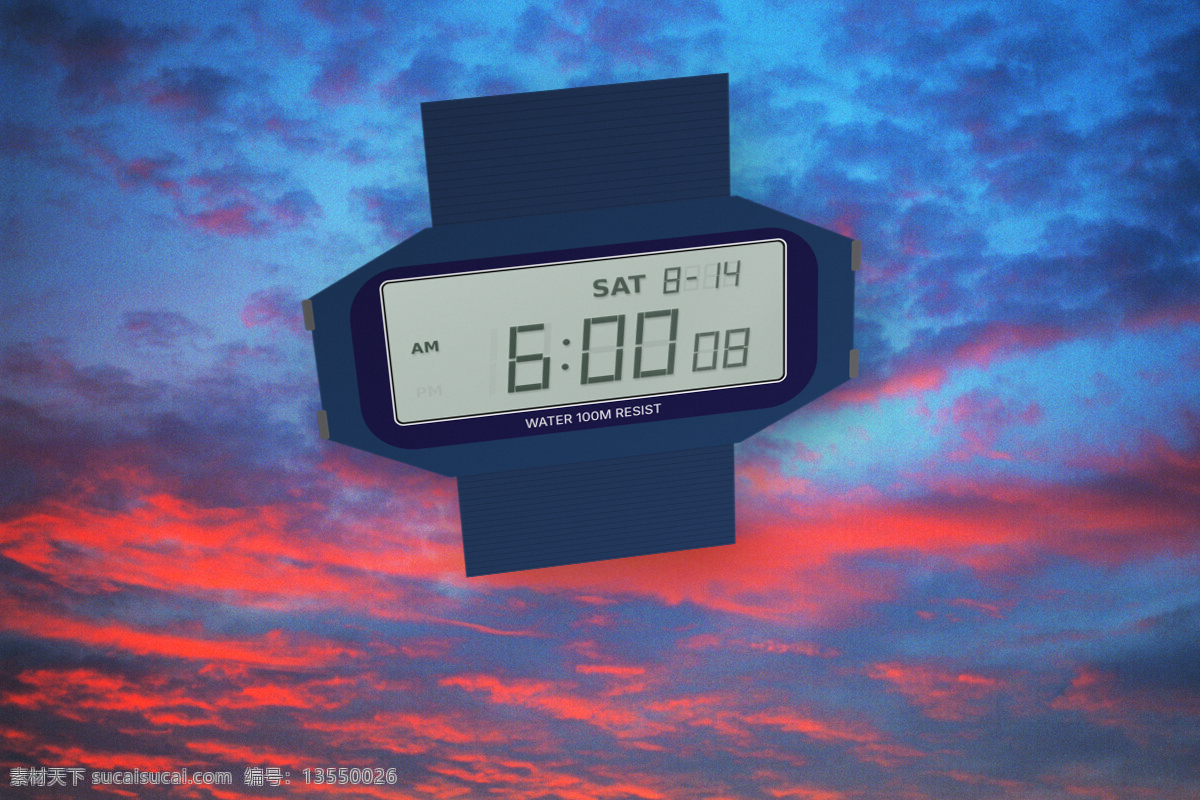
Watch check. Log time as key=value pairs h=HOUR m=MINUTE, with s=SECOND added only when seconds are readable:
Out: h=6 m=0 s=8
